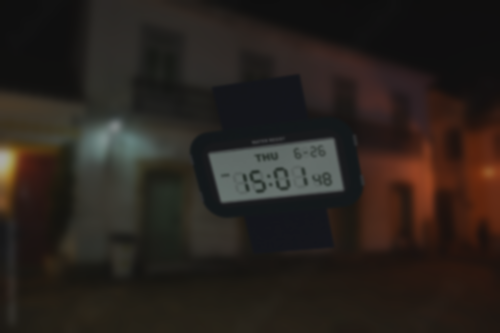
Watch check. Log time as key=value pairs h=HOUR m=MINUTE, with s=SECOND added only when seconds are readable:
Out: h=15 m=1 s=48
